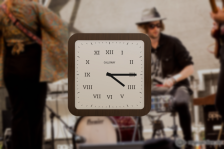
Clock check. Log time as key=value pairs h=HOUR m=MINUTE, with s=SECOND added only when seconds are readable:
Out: h=4 m=15
